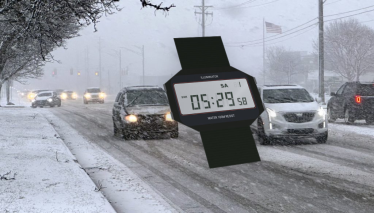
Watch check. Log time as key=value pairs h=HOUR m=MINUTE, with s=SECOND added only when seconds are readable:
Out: h=5 m=29 s=58
